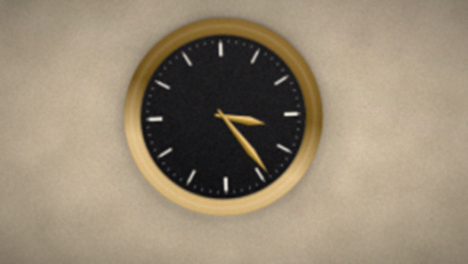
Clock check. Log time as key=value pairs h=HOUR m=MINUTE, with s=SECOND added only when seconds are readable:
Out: h=3 m=24
